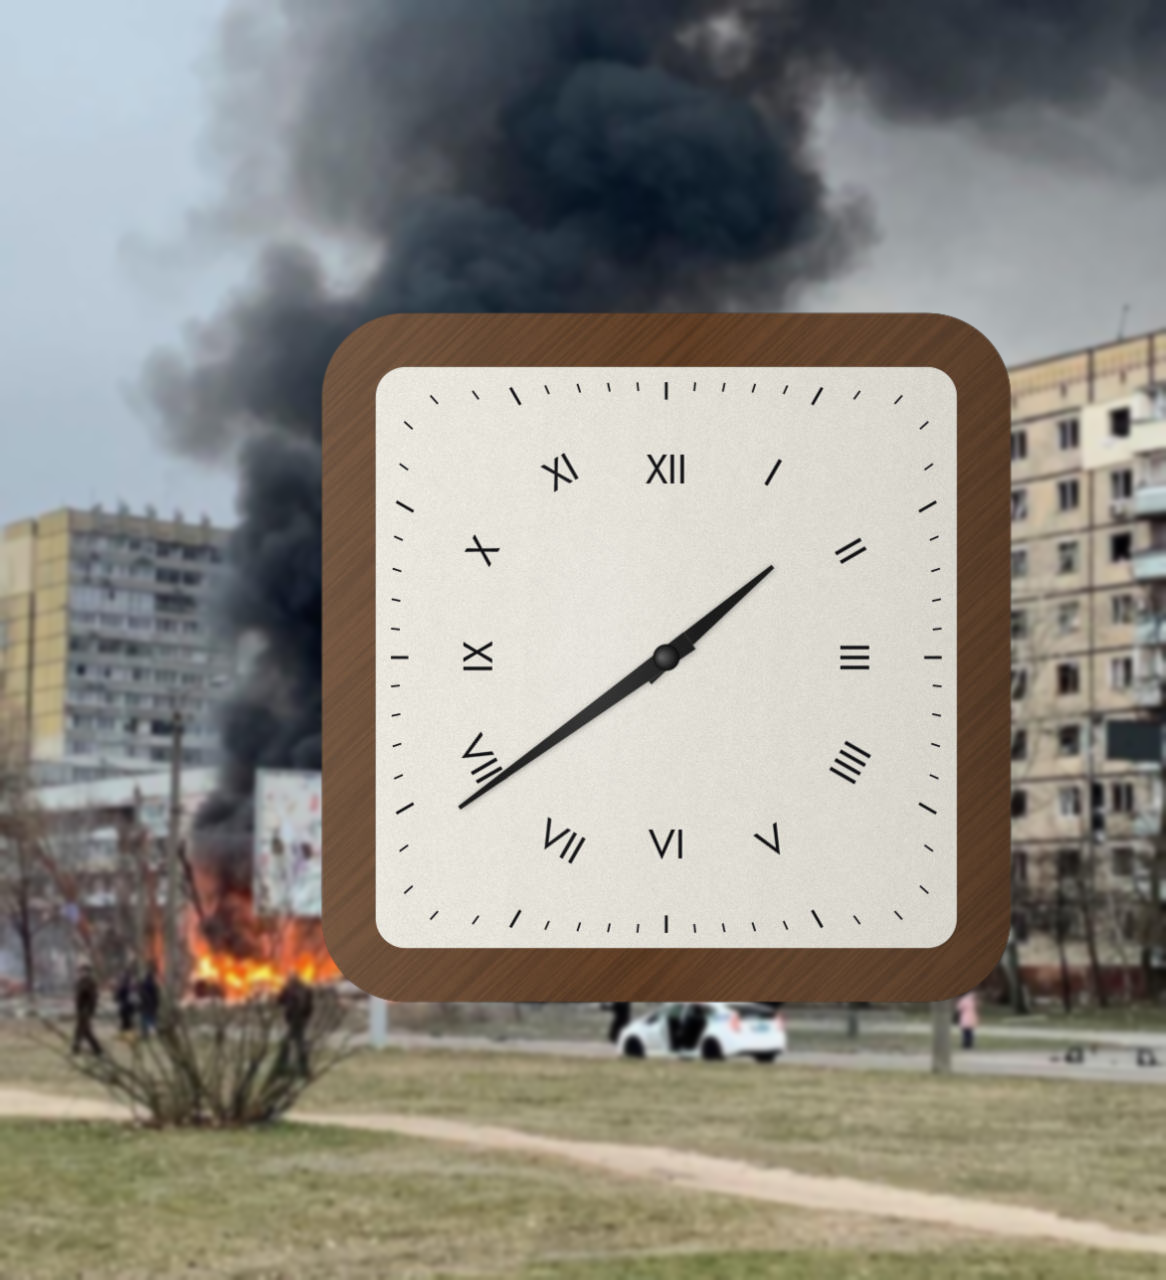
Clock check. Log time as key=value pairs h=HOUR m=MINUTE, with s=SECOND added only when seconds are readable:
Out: h=1 m=39
